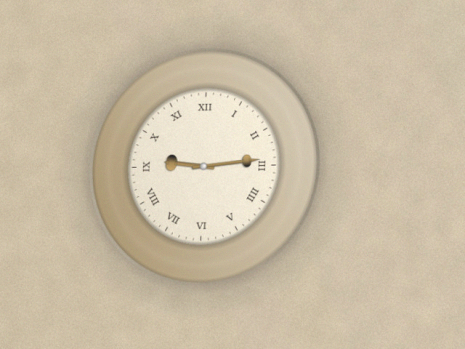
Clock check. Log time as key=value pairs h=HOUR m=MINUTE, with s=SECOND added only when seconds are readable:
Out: h=9 m=14
